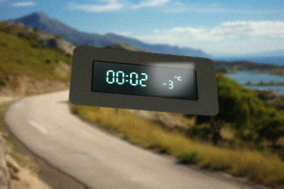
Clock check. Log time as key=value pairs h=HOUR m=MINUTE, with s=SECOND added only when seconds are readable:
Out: h=0 m=2
